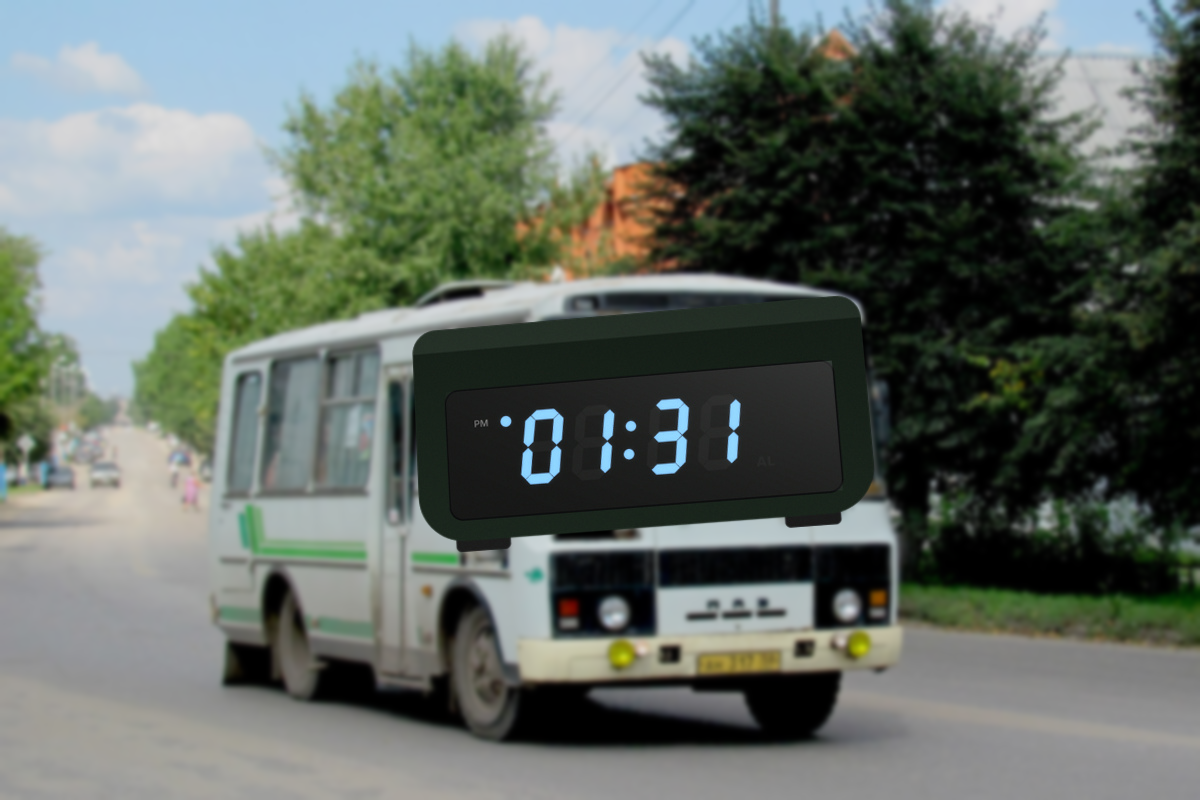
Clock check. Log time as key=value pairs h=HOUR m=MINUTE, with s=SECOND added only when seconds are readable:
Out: h=1 m=31
